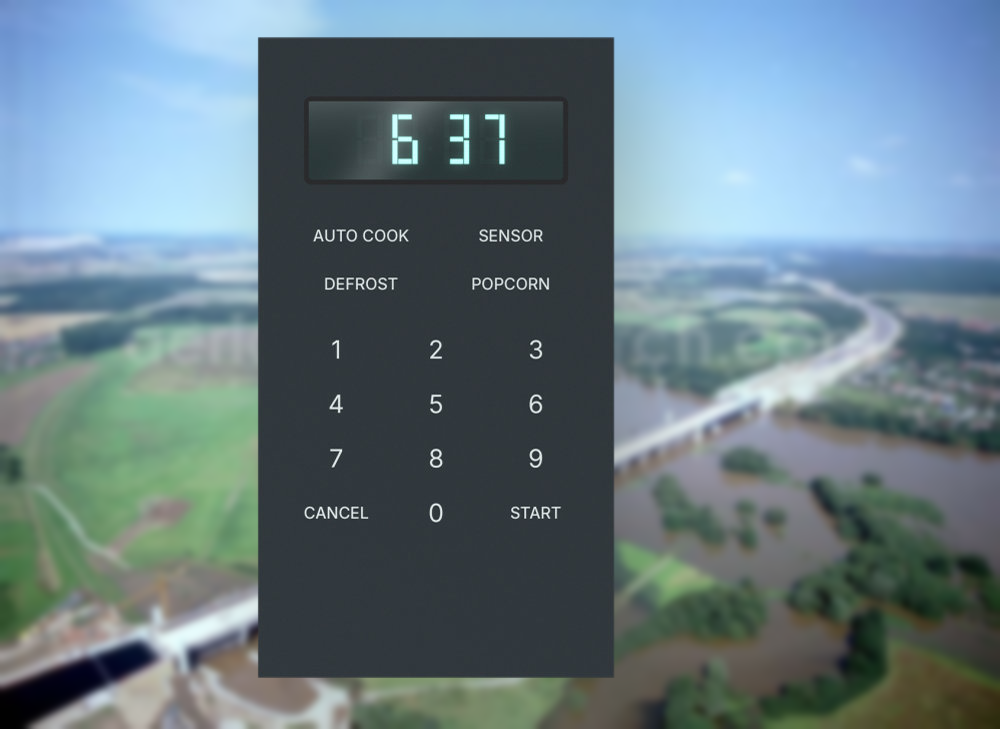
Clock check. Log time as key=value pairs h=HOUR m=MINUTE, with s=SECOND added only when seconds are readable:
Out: h=6 m=37
